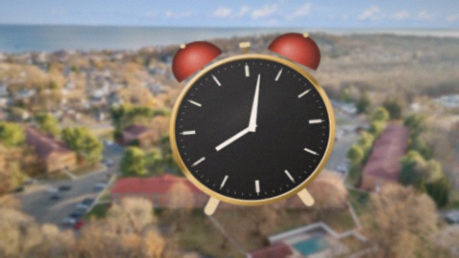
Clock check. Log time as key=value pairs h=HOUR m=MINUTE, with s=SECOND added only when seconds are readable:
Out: h=8 m=2
